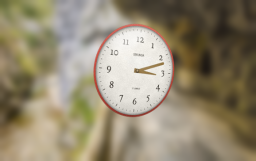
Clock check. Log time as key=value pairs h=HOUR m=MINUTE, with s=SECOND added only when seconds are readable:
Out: h=3 m=12
